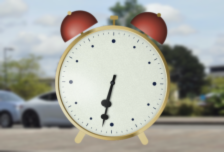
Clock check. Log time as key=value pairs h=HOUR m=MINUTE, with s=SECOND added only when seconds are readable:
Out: h=6 m=32
